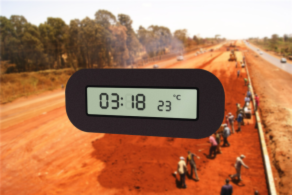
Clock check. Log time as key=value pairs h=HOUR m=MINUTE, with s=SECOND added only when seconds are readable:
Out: h=3 m=18
